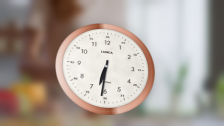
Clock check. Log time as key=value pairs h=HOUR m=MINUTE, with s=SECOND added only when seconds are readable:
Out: h=6 m=31
